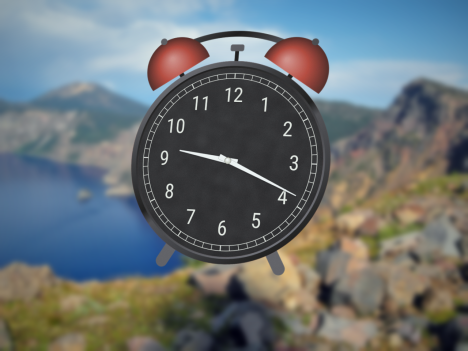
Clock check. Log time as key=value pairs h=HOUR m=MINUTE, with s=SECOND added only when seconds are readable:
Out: h=9 m=19
